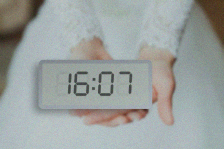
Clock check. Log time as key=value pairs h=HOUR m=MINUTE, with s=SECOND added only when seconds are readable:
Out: h=16 m=7
